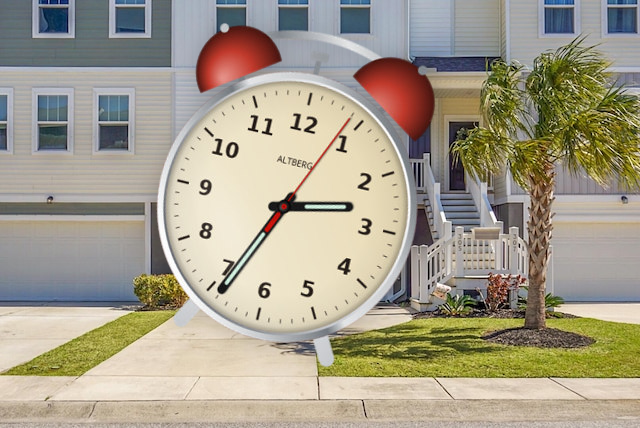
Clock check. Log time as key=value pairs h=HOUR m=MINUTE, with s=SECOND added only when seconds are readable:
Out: h=2 m=34 s=4
